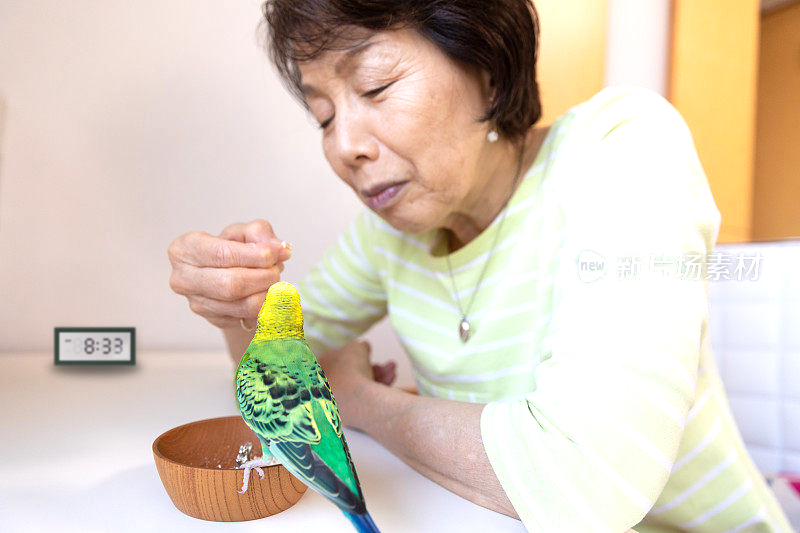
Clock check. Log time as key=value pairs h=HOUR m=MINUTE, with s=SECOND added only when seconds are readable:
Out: h=8 m=33
